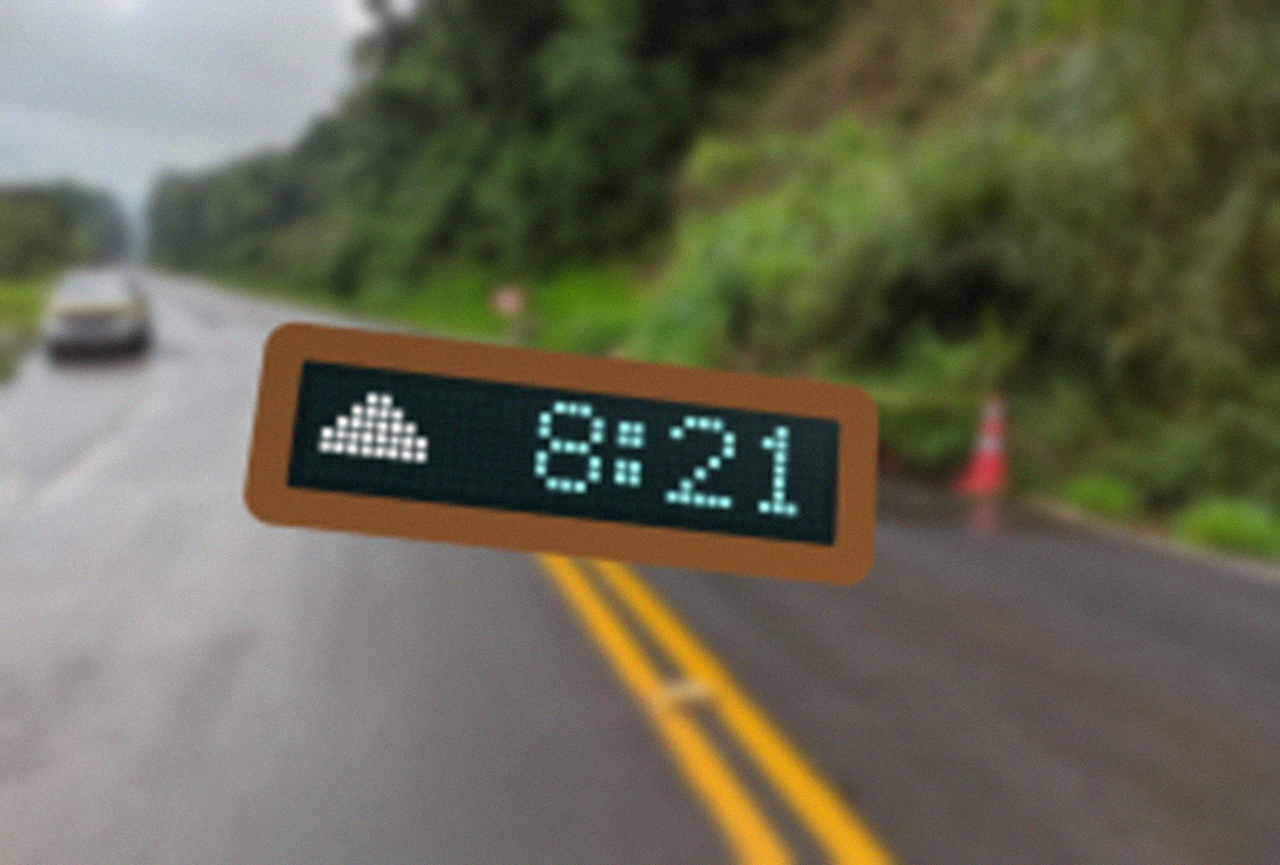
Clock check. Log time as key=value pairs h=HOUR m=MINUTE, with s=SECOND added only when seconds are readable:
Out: h=8 m=21
